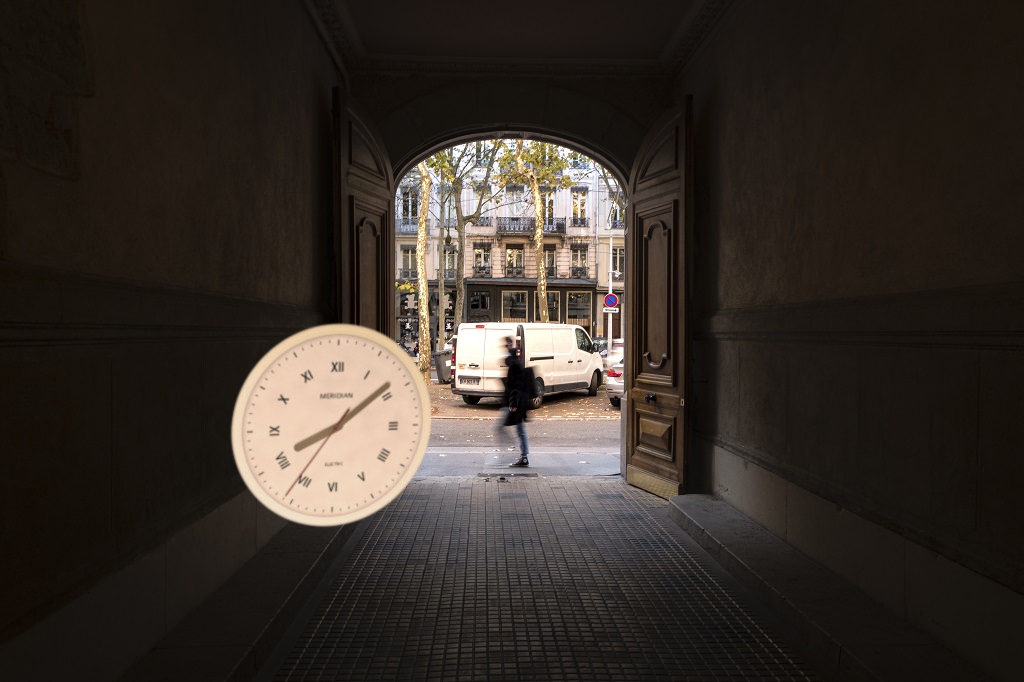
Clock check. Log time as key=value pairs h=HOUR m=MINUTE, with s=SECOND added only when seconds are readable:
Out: h=8 m=8 s=36
